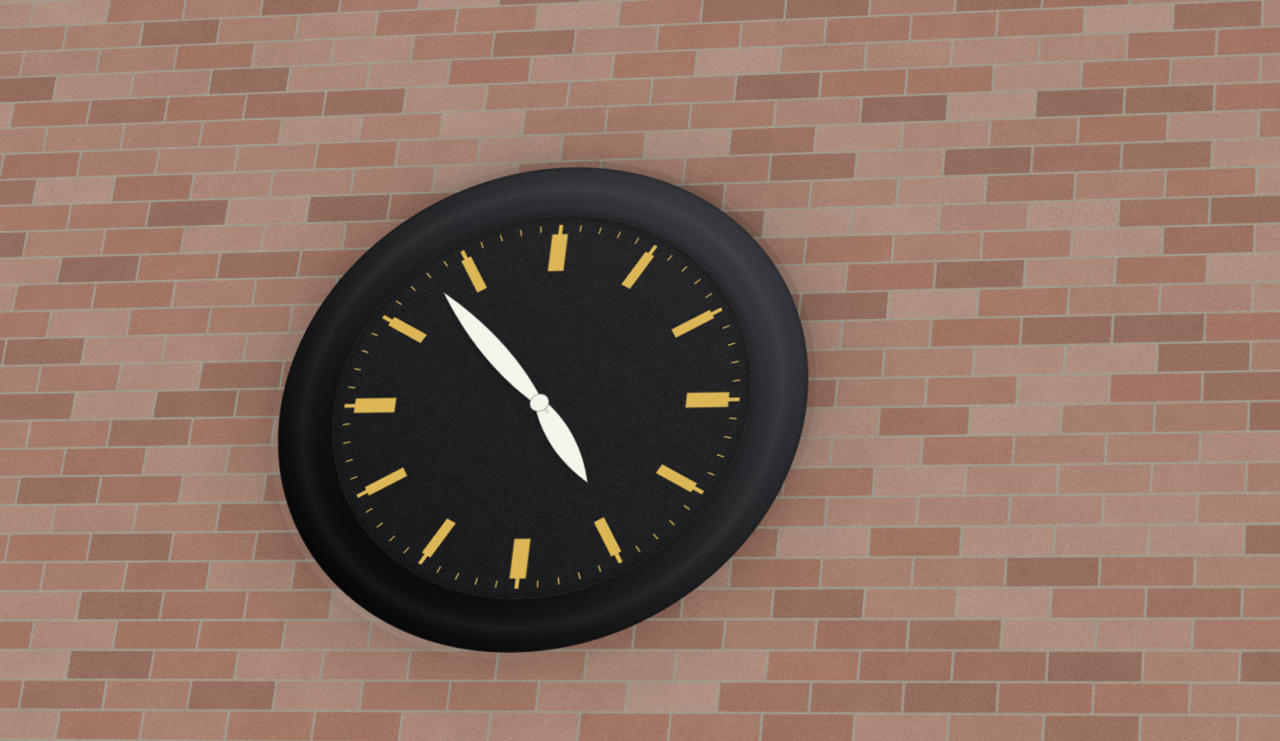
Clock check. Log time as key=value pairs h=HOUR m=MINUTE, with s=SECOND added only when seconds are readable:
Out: h=4 m=53
